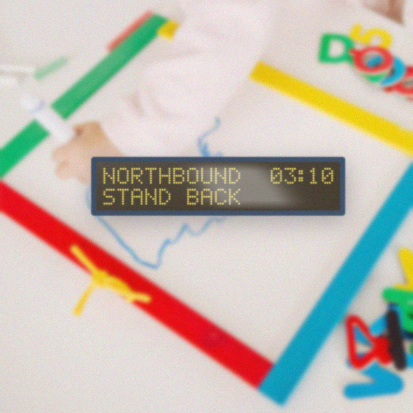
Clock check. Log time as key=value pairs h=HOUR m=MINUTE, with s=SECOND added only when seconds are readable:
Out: h=3 m=10
